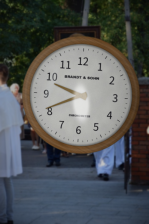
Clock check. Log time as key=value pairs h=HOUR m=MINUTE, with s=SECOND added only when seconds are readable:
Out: h=9 m=41
